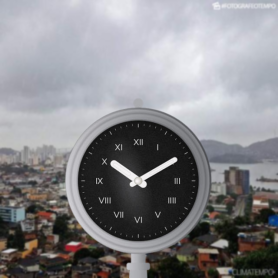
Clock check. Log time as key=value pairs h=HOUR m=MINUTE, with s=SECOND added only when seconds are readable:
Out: h=10 m=10
